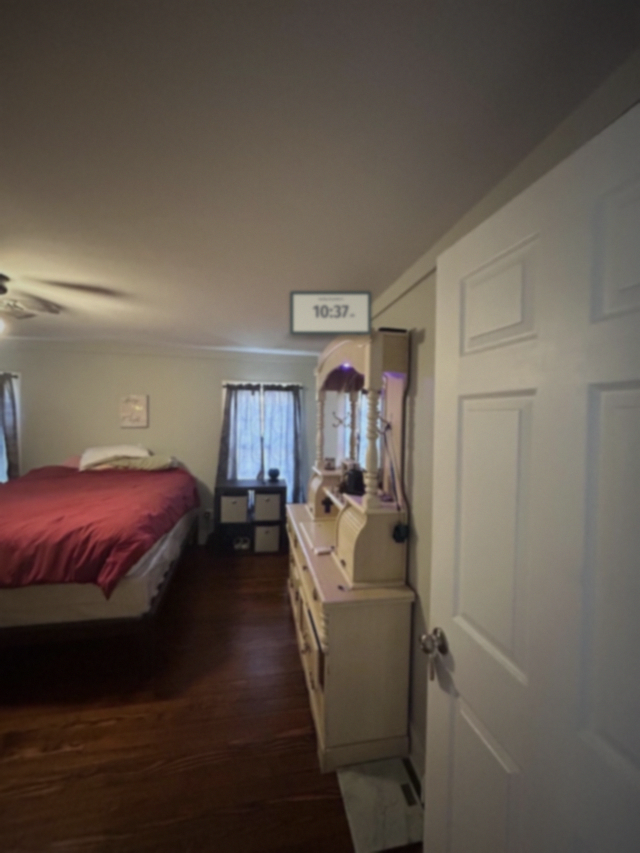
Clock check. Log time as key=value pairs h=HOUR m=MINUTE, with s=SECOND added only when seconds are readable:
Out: h=10 m=37
